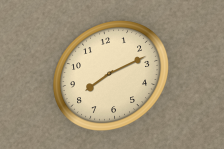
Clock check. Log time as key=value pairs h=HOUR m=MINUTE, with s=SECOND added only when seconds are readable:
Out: h=8 m=13
